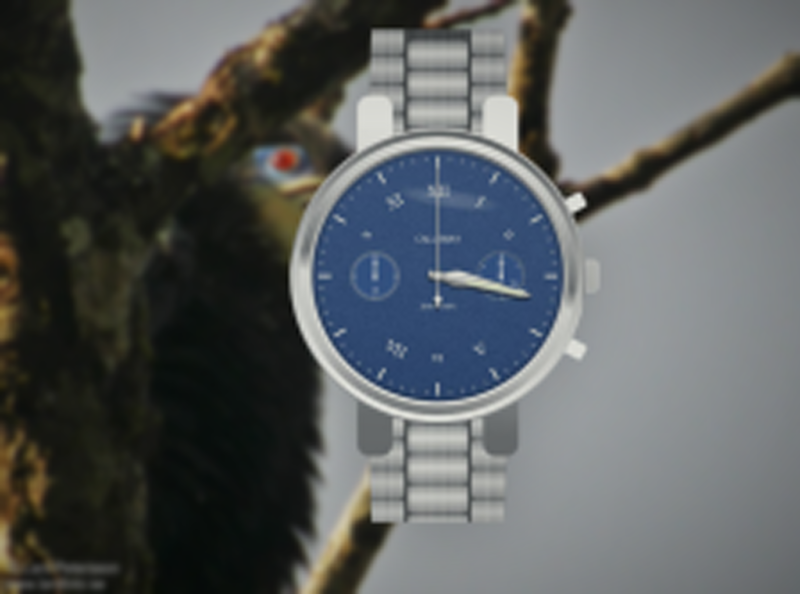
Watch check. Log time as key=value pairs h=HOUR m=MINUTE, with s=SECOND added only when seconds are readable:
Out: h=3 m=17
